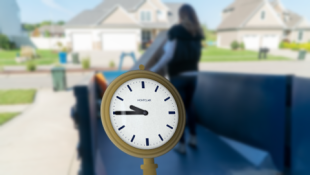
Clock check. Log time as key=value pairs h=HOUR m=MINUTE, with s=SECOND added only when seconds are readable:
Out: h=9 m=45
